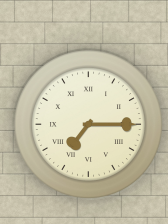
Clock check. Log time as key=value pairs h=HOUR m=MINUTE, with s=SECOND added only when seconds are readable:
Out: h=7 m=15
